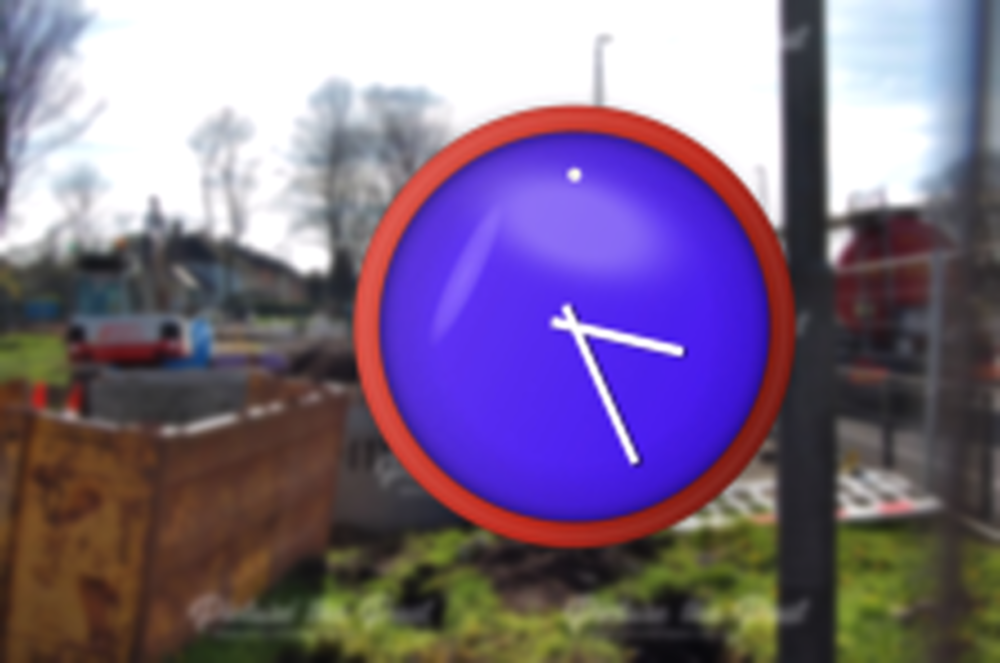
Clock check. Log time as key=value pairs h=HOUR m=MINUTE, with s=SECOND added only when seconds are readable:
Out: h=3 m=26
